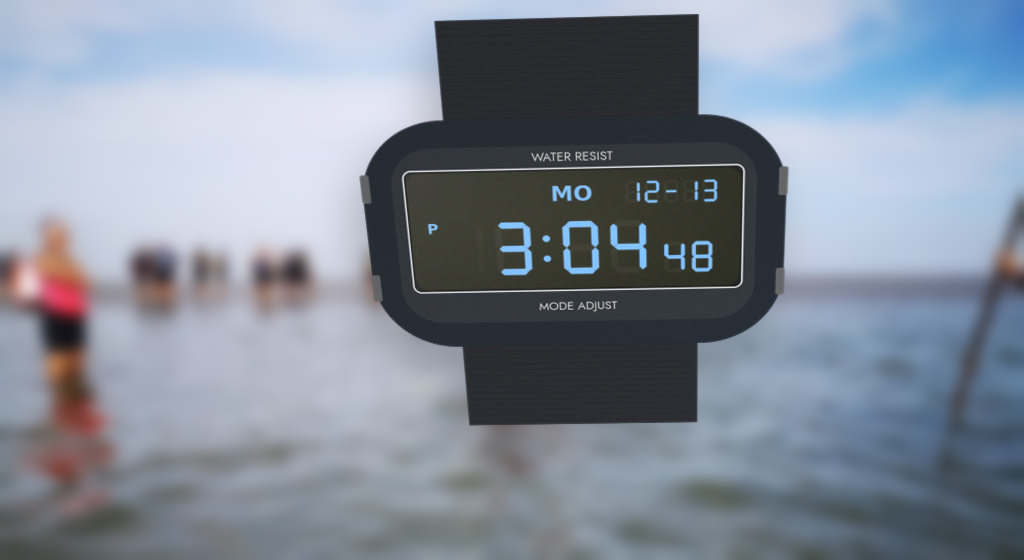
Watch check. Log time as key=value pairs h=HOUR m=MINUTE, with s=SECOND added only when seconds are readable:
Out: h=3 m=4 s=48
